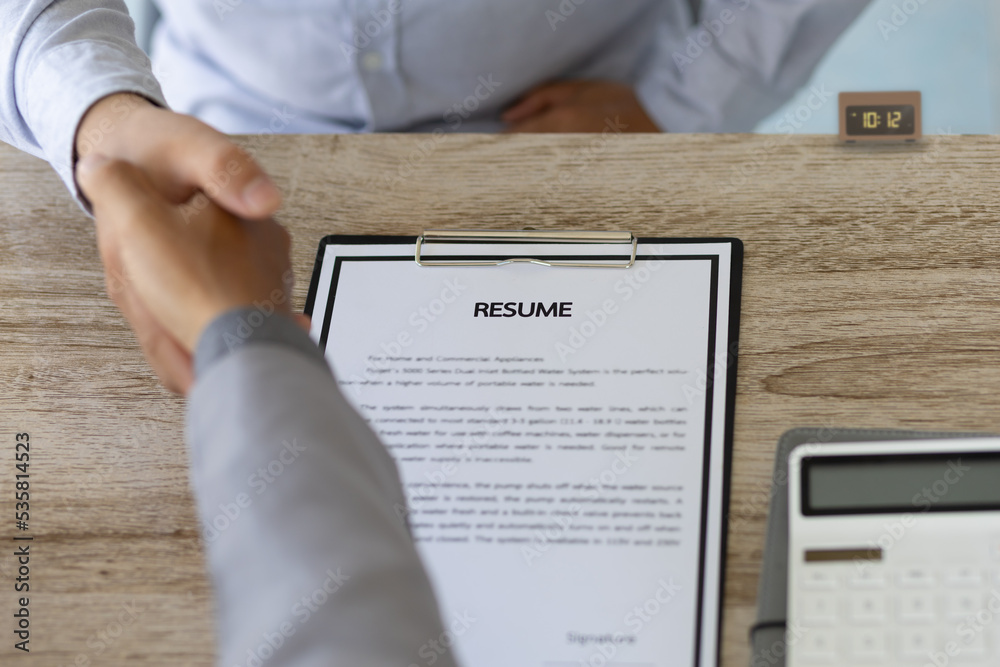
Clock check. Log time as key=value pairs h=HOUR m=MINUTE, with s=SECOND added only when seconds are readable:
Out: h=10 m=12
